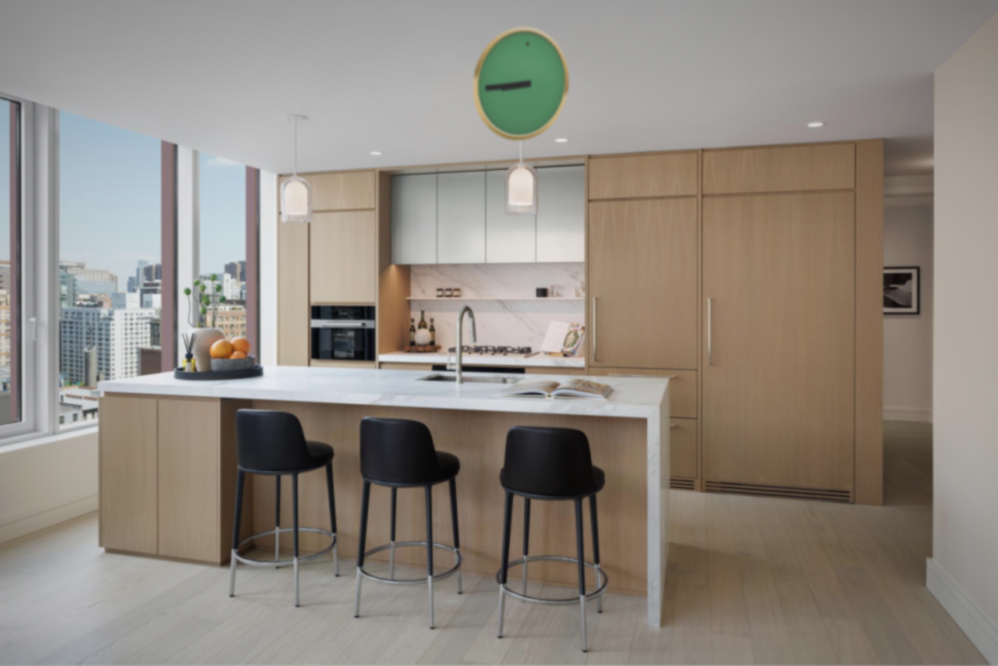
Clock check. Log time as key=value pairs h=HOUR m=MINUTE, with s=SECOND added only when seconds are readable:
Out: h=8 m=44
